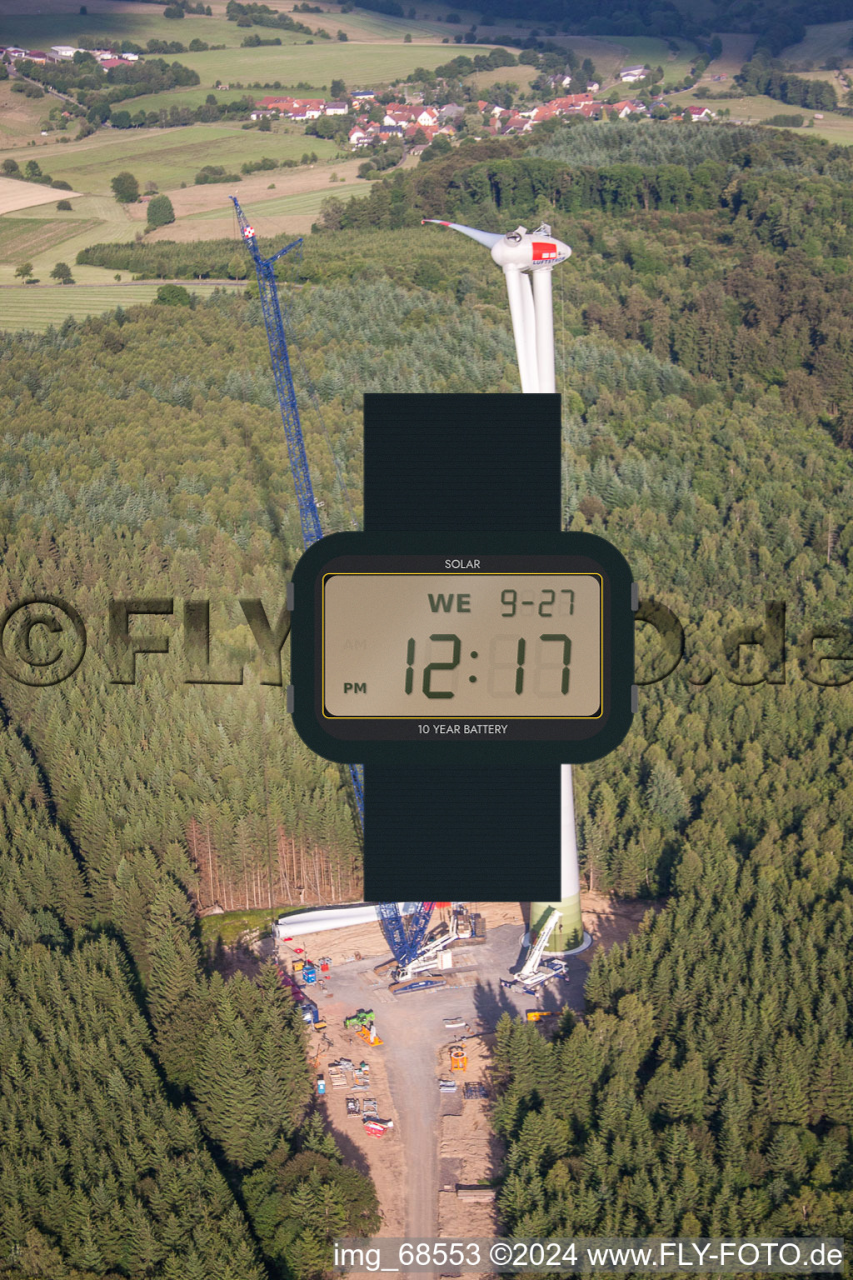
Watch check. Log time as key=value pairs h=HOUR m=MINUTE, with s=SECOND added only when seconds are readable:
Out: h=12 m=17
